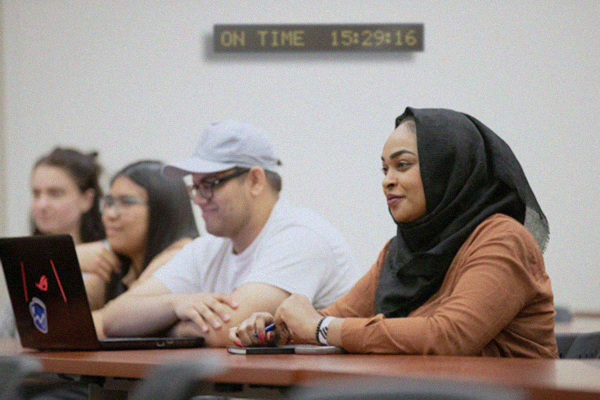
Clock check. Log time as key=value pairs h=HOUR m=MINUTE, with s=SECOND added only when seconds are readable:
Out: h=15 m=29 s=16
